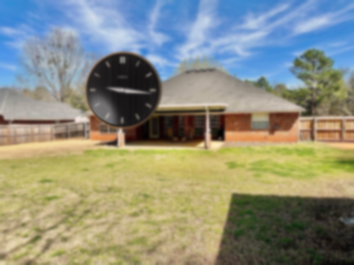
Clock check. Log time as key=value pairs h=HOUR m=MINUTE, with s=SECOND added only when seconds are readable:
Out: h=9 m=16
